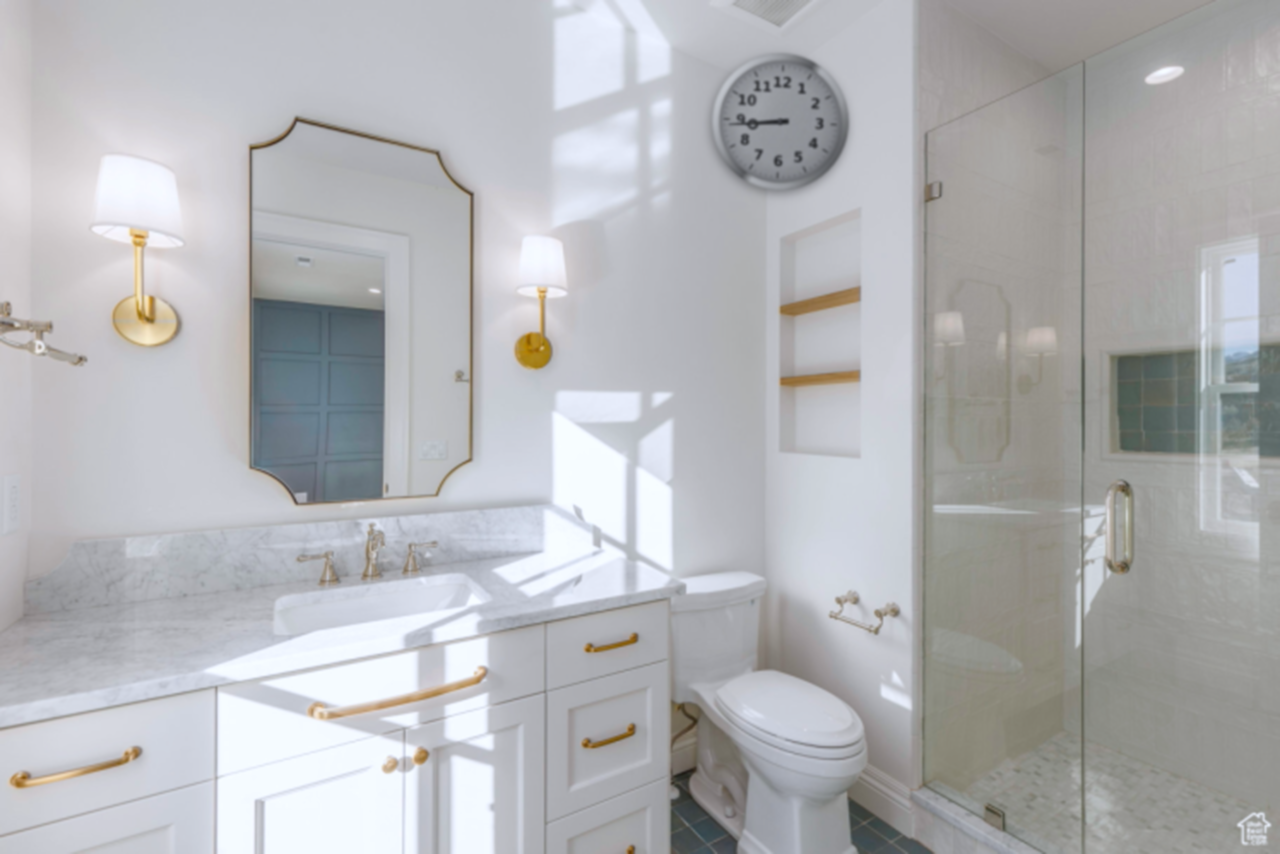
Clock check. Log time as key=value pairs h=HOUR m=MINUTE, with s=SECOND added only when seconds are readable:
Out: h=8 m=44
